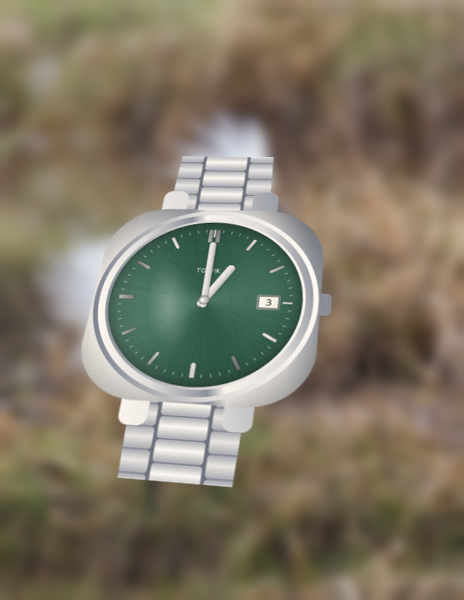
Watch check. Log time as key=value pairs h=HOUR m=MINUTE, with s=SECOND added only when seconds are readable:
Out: h=1 m=0
